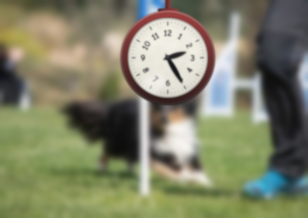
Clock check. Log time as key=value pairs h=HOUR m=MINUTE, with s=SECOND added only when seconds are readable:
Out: h=2 m=25
